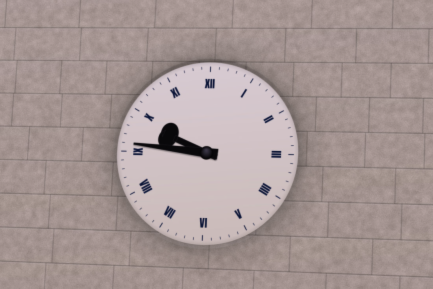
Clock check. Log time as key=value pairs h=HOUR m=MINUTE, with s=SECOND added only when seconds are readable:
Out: h=9 m=46
